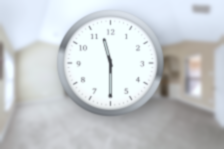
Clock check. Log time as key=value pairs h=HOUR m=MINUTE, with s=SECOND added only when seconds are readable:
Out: h=11 m=30
